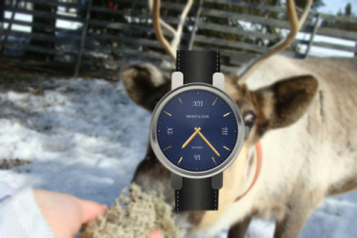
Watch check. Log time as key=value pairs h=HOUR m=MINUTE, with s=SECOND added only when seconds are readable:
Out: h=7 m=23
